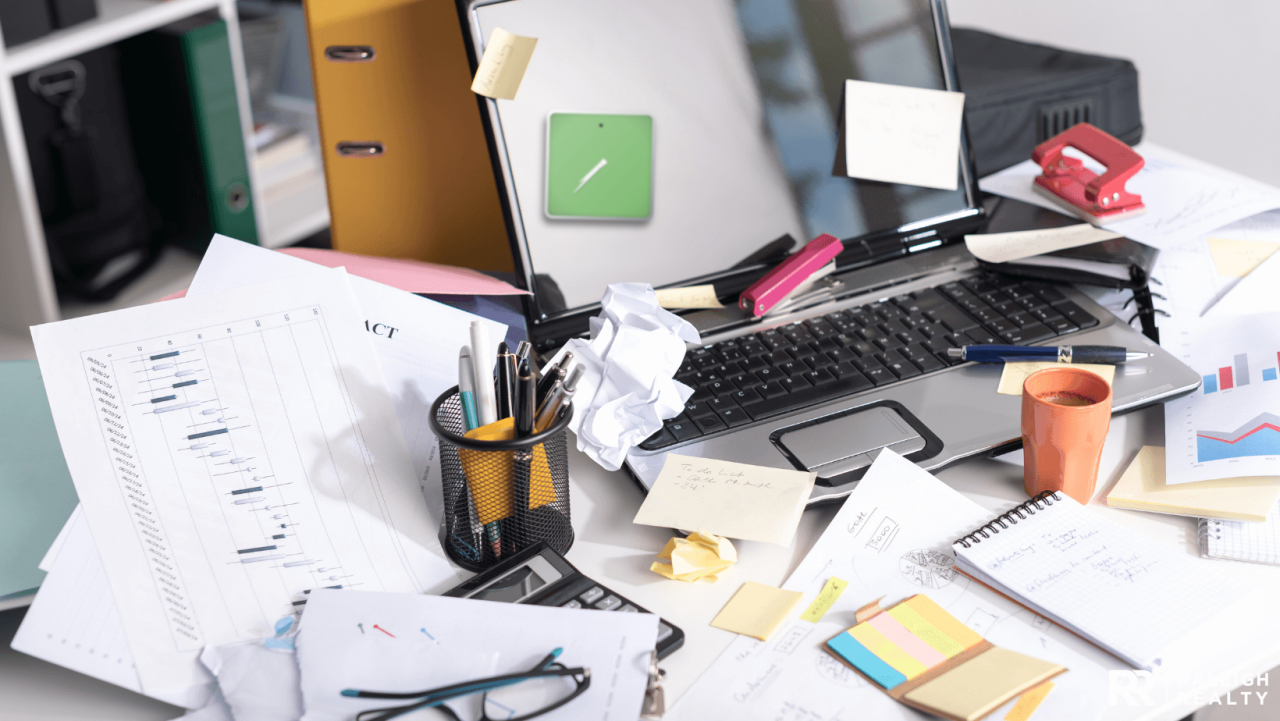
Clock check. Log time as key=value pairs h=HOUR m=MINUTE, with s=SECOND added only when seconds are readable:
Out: h=7 m=37
